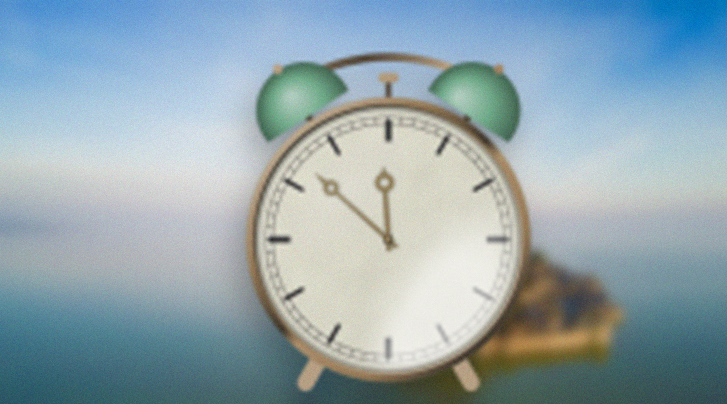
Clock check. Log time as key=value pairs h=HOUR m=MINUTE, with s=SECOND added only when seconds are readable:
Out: h=11 m=52
